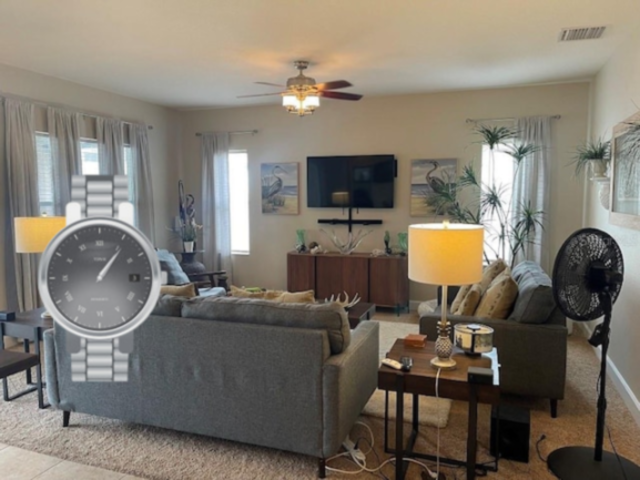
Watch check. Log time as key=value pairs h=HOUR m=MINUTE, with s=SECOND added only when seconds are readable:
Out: h=1 m=6
